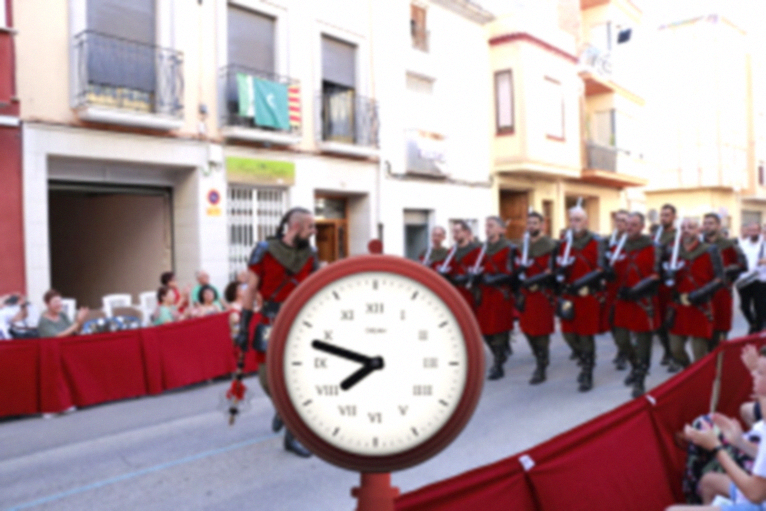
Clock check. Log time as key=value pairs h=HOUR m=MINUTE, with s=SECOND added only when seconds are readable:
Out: h=7 m=48
